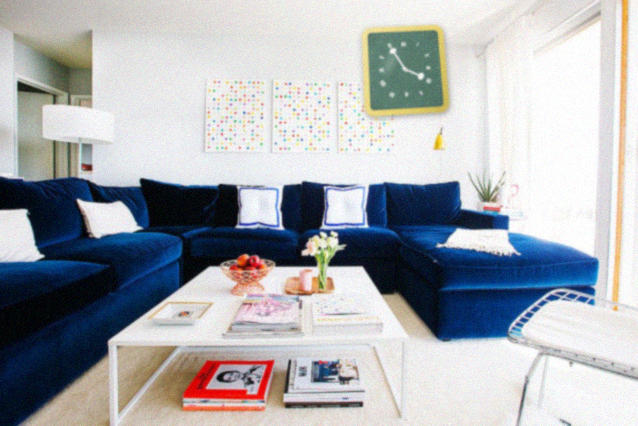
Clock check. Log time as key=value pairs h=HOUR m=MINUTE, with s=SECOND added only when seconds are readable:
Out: h=3 m=55
